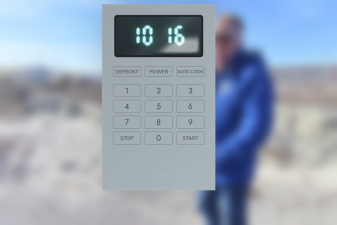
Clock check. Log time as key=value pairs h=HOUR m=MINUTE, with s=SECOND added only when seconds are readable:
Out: h=10 m=16
